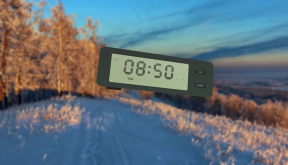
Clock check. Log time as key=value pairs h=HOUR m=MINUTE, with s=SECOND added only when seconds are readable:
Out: h=8 m=50
